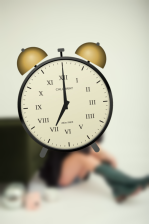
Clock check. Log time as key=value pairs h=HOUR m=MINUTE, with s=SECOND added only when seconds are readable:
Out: h=7 m=0
